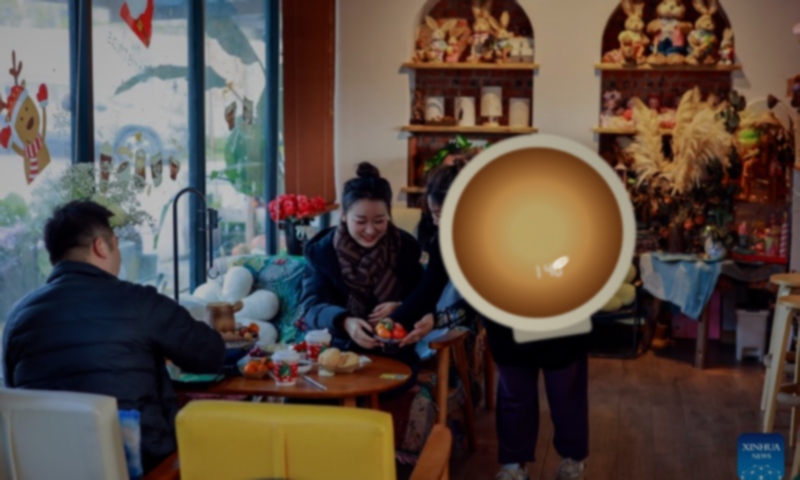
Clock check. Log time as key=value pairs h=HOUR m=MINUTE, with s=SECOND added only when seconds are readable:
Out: h=1 m=40
